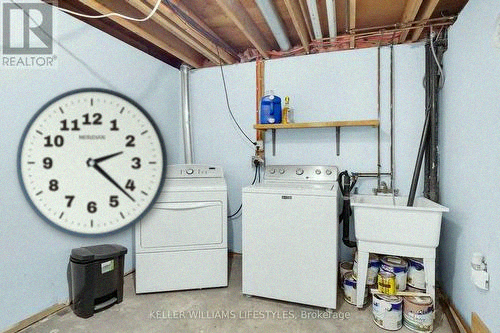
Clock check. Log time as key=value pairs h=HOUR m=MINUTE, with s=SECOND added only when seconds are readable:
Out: h=2 m=22
